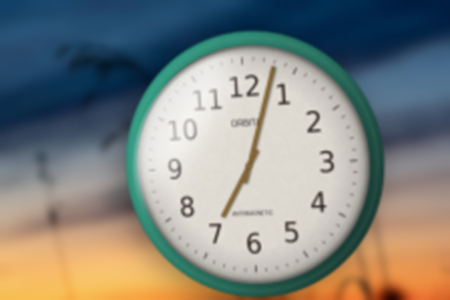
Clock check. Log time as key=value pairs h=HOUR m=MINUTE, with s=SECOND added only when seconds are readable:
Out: h=7 m=3
